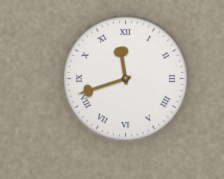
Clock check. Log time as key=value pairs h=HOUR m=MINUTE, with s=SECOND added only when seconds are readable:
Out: h=11 m=42
